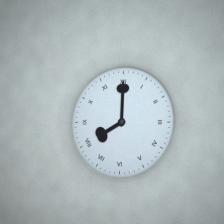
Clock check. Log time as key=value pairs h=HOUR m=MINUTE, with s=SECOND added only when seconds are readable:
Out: h=8 m=0
